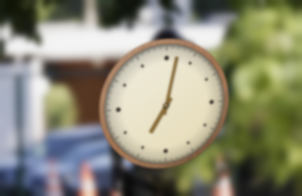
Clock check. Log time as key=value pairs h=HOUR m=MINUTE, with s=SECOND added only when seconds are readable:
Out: h=7 m=2
